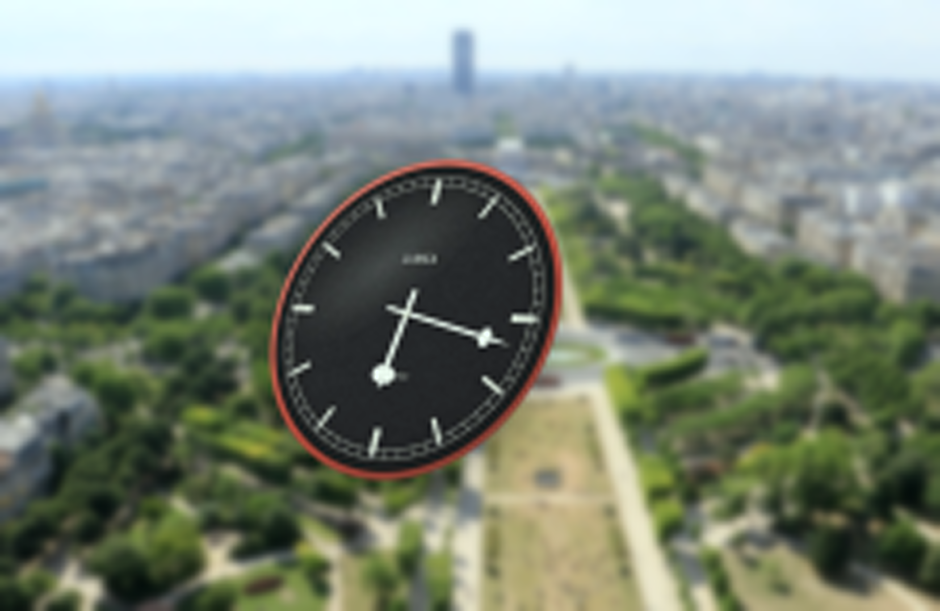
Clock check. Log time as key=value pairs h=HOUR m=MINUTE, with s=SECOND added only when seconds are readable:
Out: h=6 m=17
